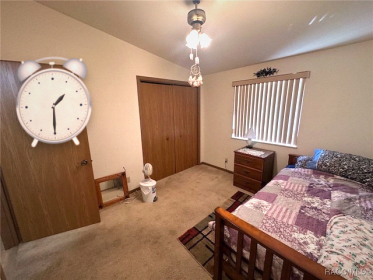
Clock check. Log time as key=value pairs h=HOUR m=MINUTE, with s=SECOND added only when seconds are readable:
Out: h=1 m=30
